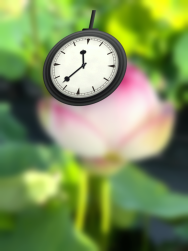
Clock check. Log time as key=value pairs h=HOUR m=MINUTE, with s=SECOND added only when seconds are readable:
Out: h=11 m=37
